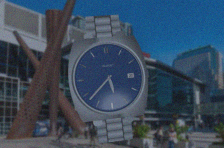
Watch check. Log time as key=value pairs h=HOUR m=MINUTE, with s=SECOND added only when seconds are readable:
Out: h=5 m=38
